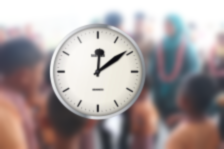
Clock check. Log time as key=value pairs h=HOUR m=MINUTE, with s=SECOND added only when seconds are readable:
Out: h=12 m=9
